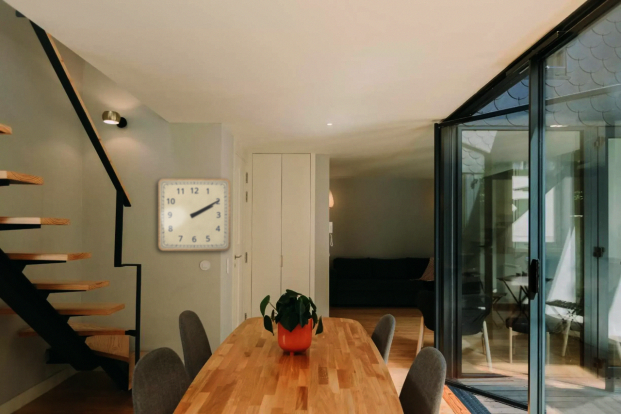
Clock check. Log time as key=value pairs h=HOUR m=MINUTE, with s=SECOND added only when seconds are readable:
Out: h=2 m=10
